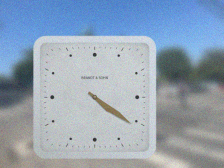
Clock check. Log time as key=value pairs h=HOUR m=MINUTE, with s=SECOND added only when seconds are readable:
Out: h=4 m=21
